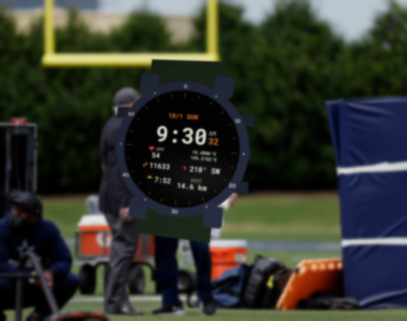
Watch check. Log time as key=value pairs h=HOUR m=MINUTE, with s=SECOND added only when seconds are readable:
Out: h=9 m=30
